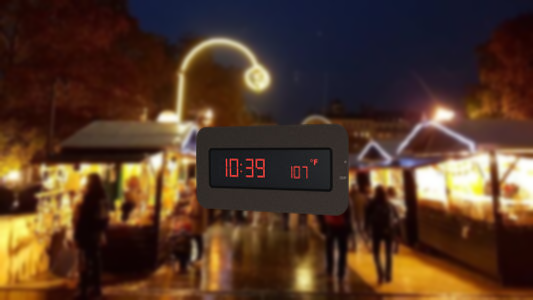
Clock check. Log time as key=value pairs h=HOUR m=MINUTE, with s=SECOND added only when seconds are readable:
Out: h=10 m=39
